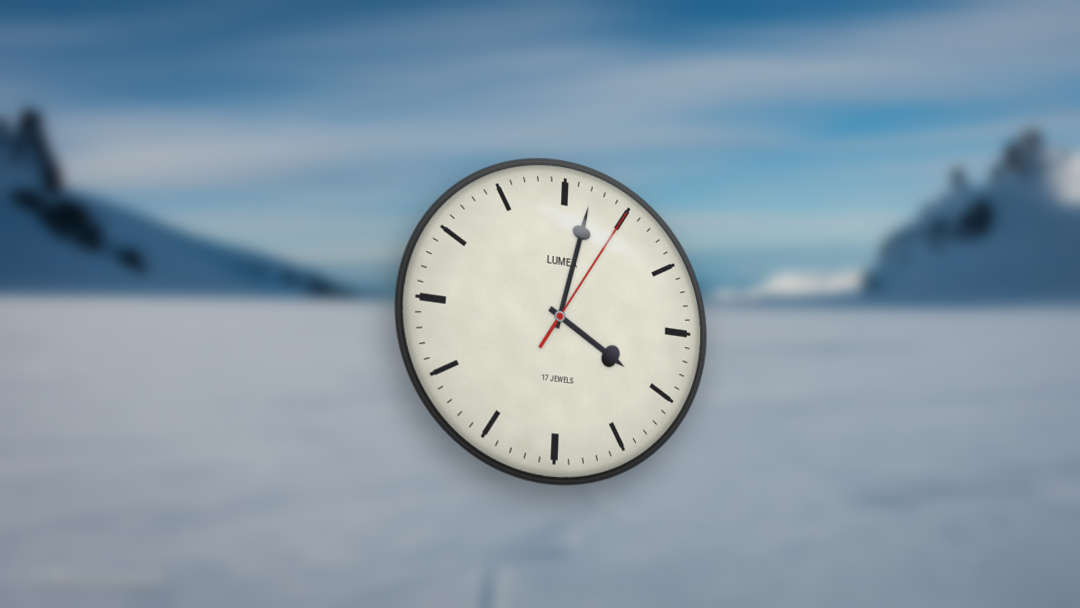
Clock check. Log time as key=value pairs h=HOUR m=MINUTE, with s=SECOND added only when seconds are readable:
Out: h=4 m=2 s=5
